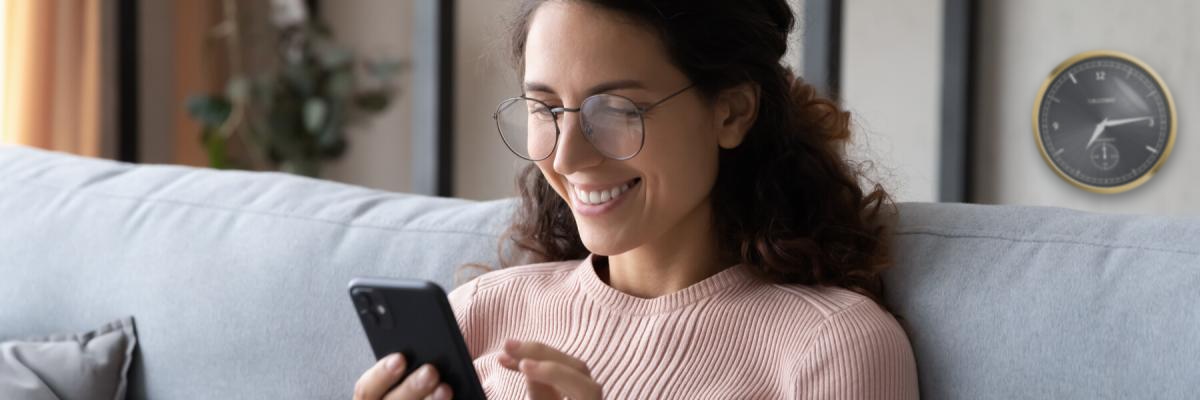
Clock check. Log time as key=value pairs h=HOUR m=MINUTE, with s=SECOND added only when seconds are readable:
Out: h=7 m=14
